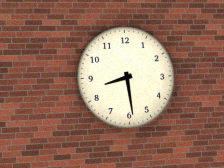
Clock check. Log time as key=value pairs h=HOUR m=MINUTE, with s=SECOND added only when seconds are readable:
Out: h=8 m=29
